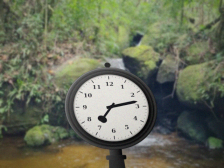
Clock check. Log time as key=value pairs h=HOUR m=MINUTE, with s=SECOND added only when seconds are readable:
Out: h=7 m=13
